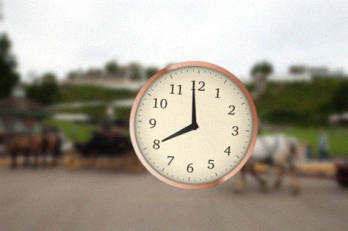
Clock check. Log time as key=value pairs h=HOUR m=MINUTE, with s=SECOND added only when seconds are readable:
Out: h=7 m=59
